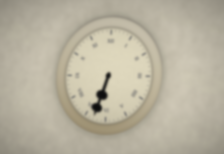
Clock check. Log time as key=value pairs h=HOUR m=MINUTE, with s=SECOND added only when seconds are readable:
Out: h=6 m=33
